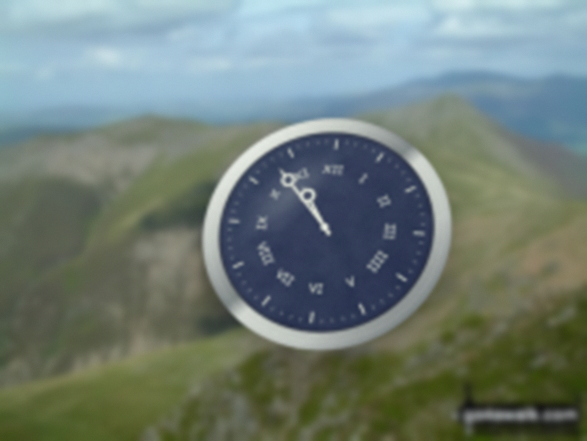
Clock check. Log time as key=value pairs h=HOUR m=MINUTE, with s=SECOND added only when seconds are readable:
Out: h=10 m=53
